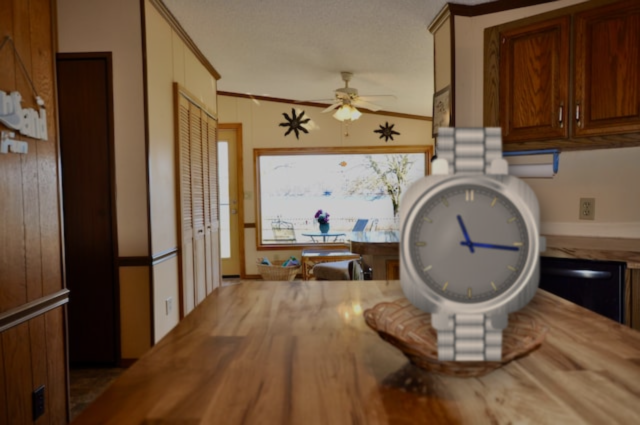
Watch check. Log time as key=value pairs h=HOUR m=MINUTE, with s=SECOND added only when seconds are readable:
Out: h=11 m=16
